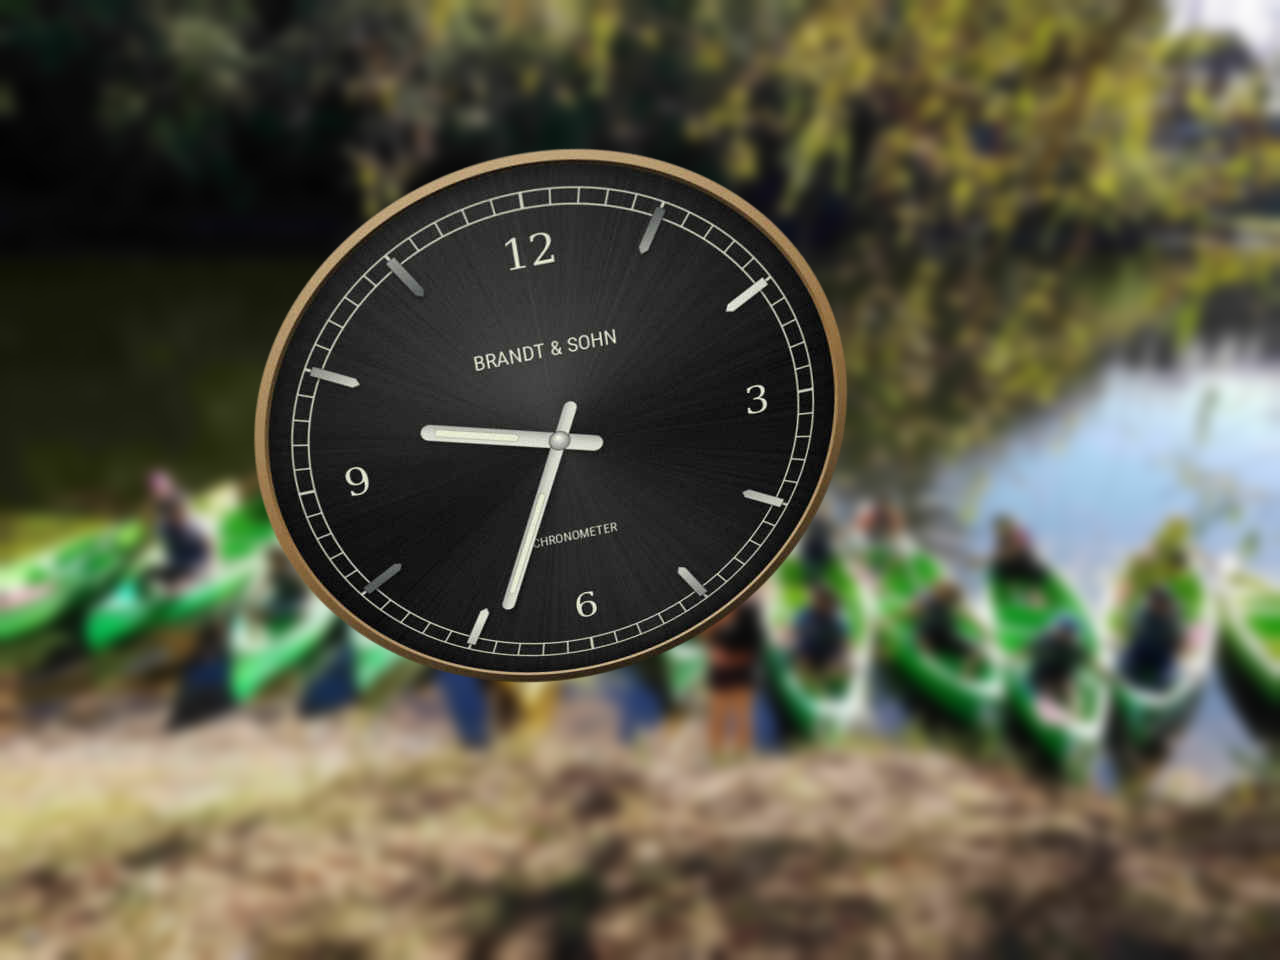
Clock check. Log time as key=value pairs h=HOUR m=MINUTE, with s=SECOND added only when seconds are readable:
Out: h=9 m=34
